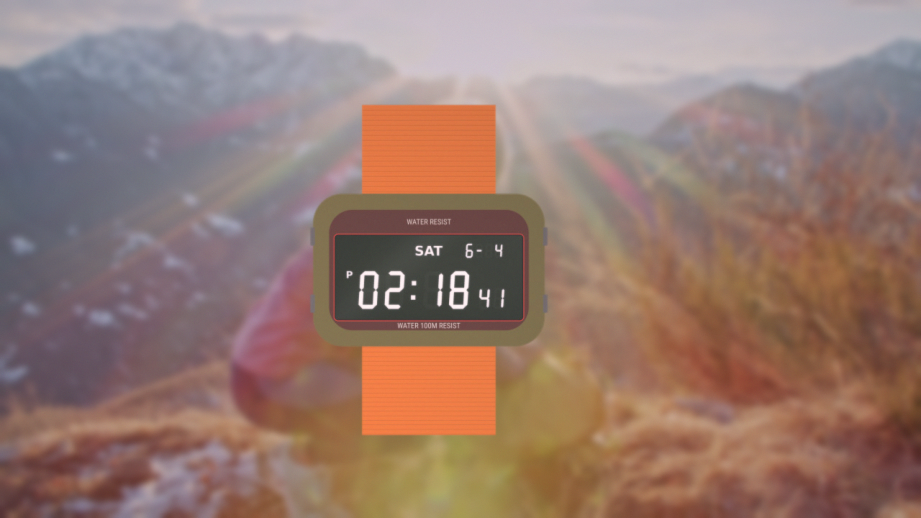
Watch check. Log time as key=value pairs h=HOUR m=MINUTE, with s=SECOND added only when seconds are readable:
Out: h=2 m=18 s=41
